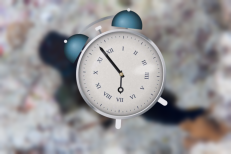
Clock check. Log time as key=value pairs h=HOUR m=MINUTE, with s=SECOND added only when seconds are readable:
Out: h=6 m=58
